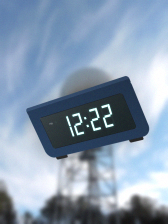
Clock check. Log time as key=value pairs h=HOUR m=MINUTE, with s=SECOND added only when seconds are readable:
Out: h=12 m=22
